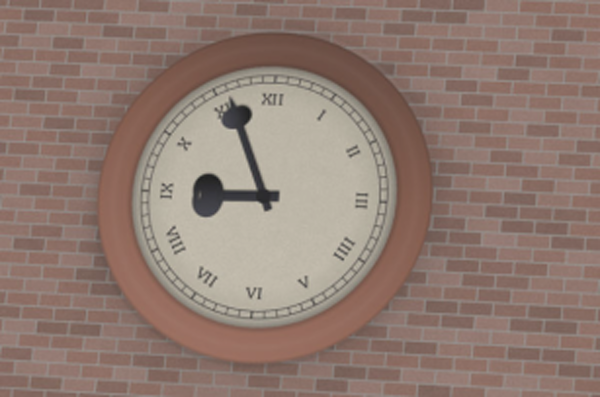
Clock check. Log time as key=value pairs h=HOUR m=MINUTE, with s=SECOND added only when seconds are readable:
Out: h=8 m=56
